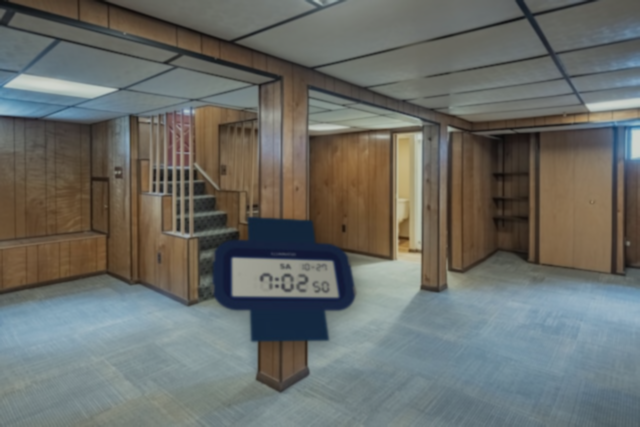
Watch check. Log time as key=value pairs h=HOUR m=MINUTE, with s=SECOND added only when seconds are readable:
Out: h=7 m=2 s=50
